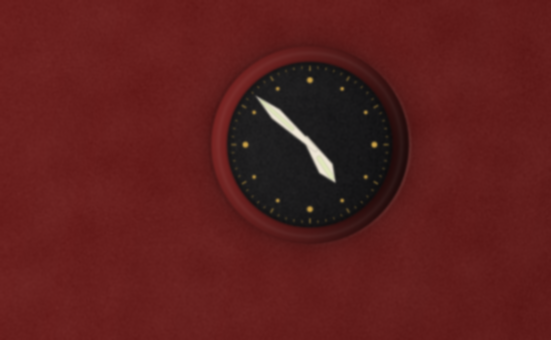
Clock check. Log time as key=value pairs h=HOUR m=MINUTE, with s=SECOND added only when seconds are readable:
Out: h=4 m=52
